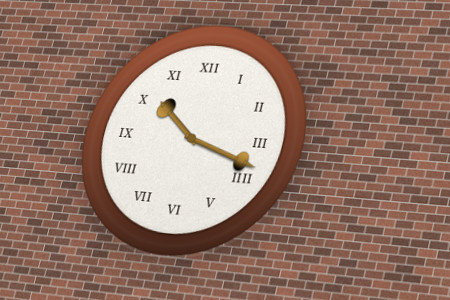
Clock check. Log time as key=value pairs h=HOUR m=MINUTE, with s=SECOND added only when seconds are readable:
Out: h=10 m=18
